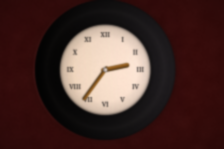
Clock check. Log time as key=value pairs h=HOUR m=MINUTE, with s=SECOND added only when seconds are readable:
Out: h=2 m=36
